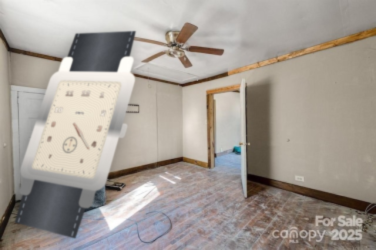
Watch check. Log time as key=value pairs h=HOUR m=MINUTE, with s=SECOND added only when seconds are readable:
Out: h=4 m=22
